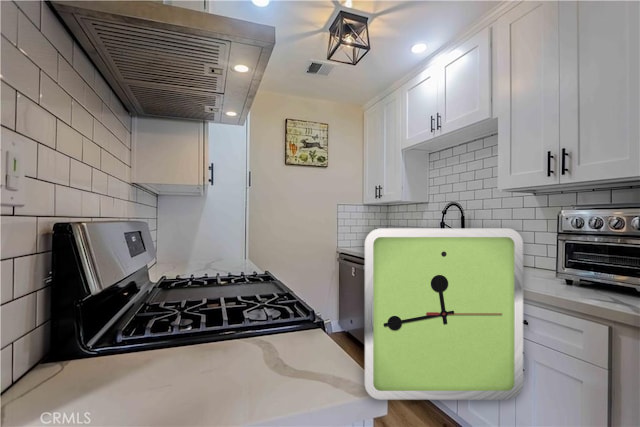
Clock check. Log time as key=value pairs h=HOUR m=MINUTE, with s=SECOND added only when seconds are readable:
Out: h=11 m=43 s=15
